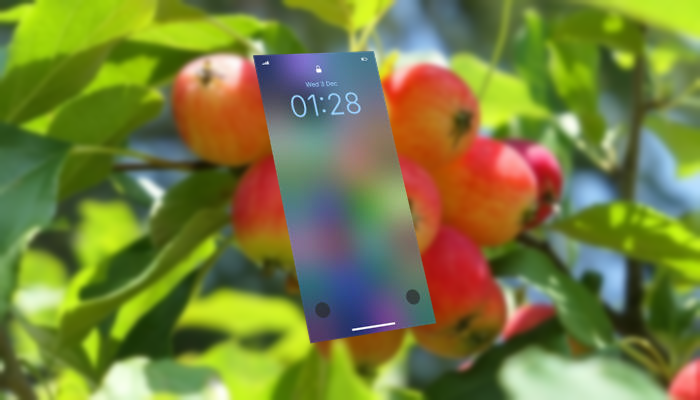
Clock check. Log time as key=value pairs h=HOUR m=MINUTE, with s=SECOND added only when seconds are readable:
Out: h=1 m=28
